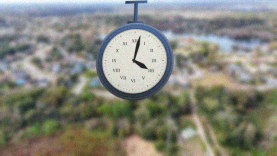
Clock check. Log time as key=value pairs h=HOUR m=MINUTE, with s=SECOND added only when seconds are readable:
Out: h=4 m=2
